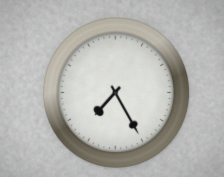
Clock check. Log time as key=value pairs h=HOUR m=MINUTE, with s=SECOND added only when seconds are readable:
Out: h=7 m=25
